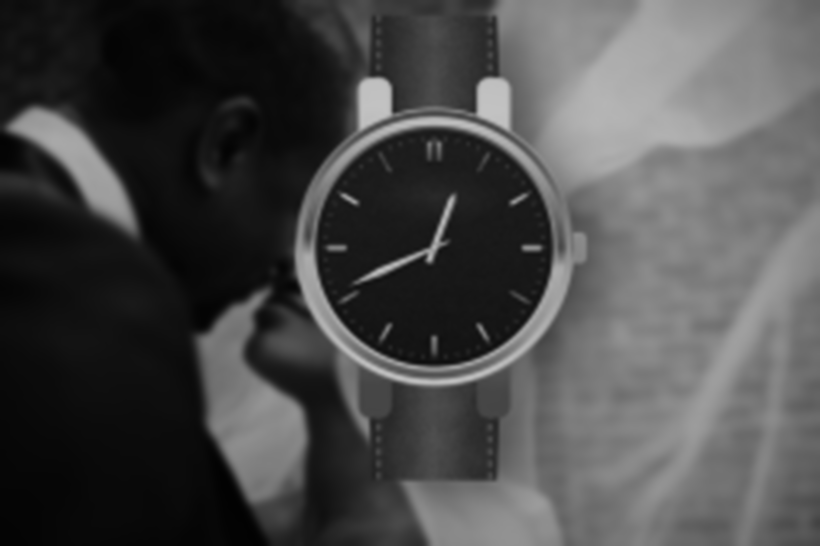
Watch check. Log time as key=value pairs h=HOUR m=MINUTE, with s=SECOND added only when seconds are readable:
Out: h=12 m=41
